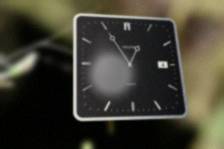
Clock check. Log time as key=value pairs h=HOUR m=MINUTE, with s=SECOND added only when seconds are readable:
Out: h=12 m=55
